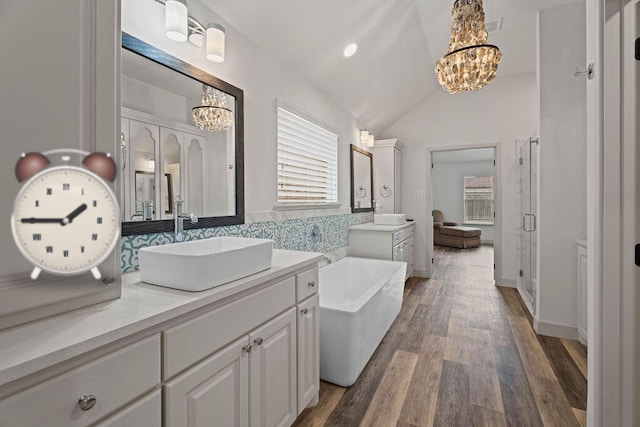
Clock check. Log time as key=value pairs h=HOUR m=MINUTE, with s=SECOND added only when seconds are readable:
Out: h=1 m=45
